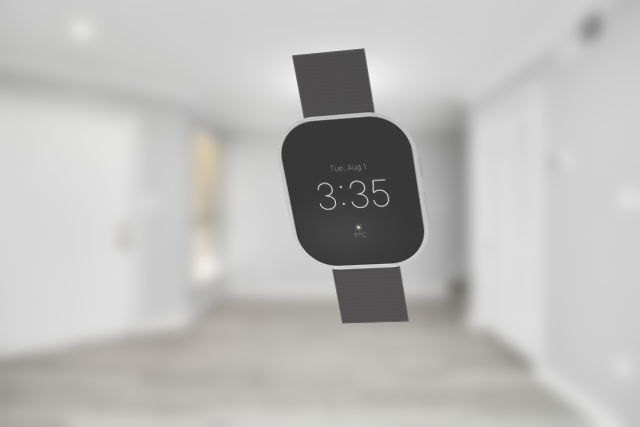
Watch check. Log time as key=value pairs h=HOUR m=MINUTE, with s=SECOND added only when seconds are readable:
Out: h=3 m=35
